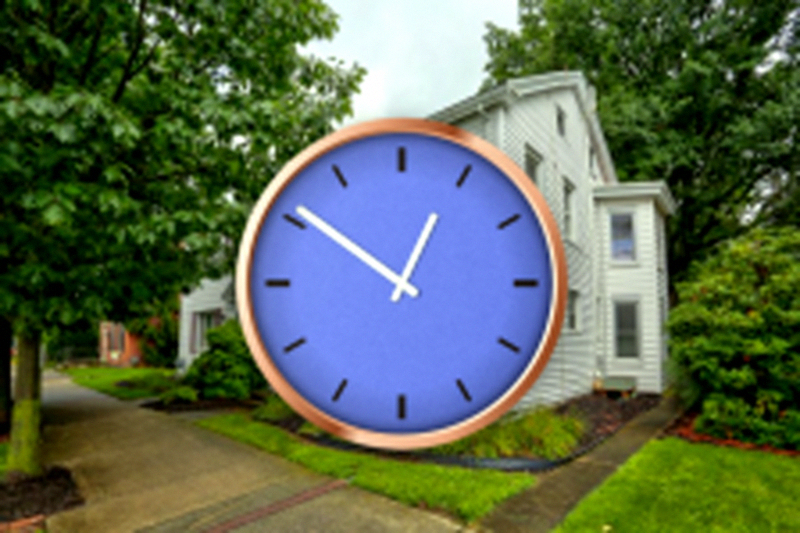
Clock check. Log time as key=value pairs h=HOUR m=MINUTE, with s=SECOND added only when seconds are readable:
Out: h=12 m=51
